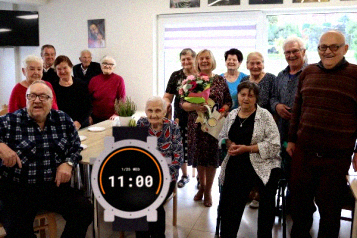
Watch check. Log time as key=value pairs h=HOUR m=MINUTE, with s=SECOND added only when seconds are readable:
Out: h=11 m=0
